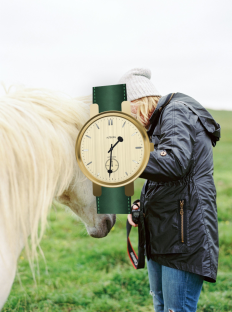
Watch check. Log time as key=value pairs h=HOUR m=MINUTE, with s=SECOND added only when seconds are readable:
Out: h=1 m=31
